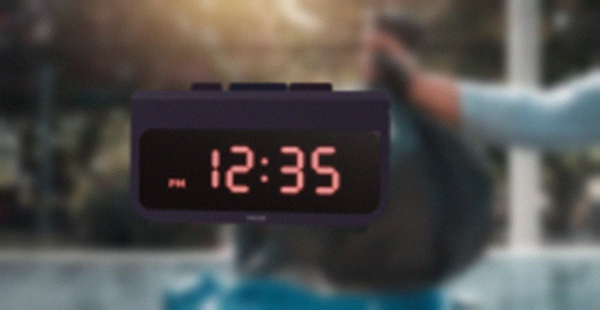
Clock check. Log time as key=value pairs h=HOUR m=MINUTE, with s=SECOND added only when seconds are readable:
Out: h=12 m=35
